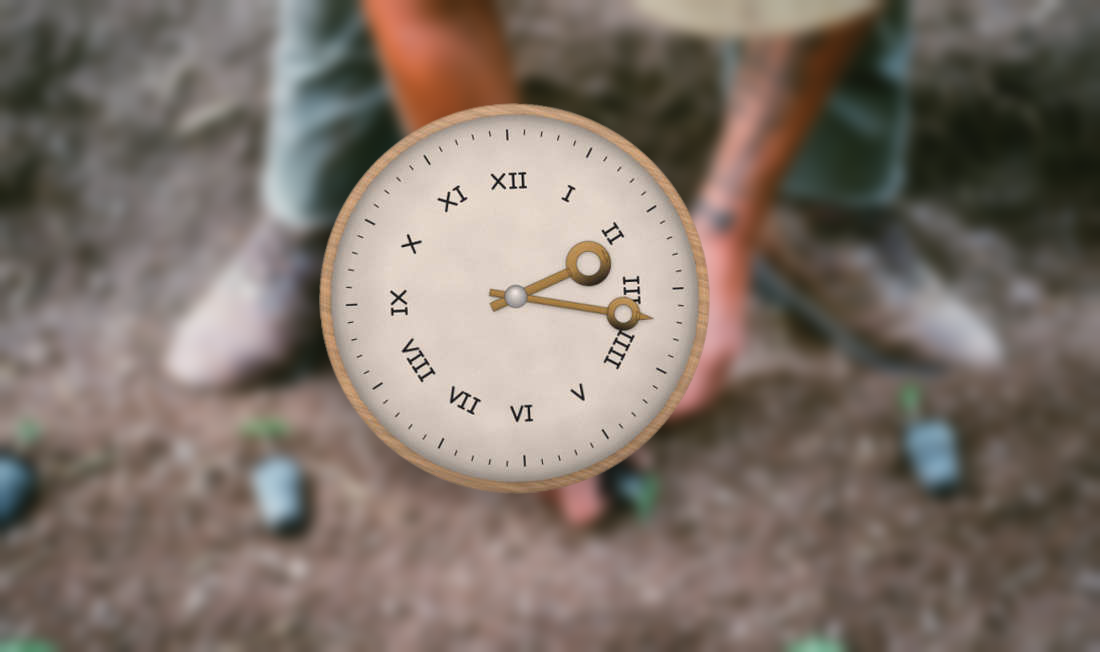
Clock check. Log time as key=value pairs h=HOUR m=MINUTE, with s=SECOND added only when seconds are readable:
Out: h=2 m=17
